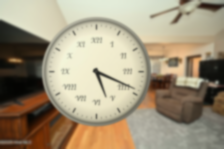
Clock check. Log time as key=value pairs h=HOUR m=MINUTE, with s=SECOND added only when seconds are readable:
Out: h=5 m=19
